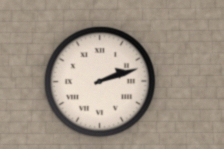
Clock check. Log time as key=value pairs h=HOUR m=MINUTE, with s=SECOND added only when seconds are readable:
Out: h=2 m=12
